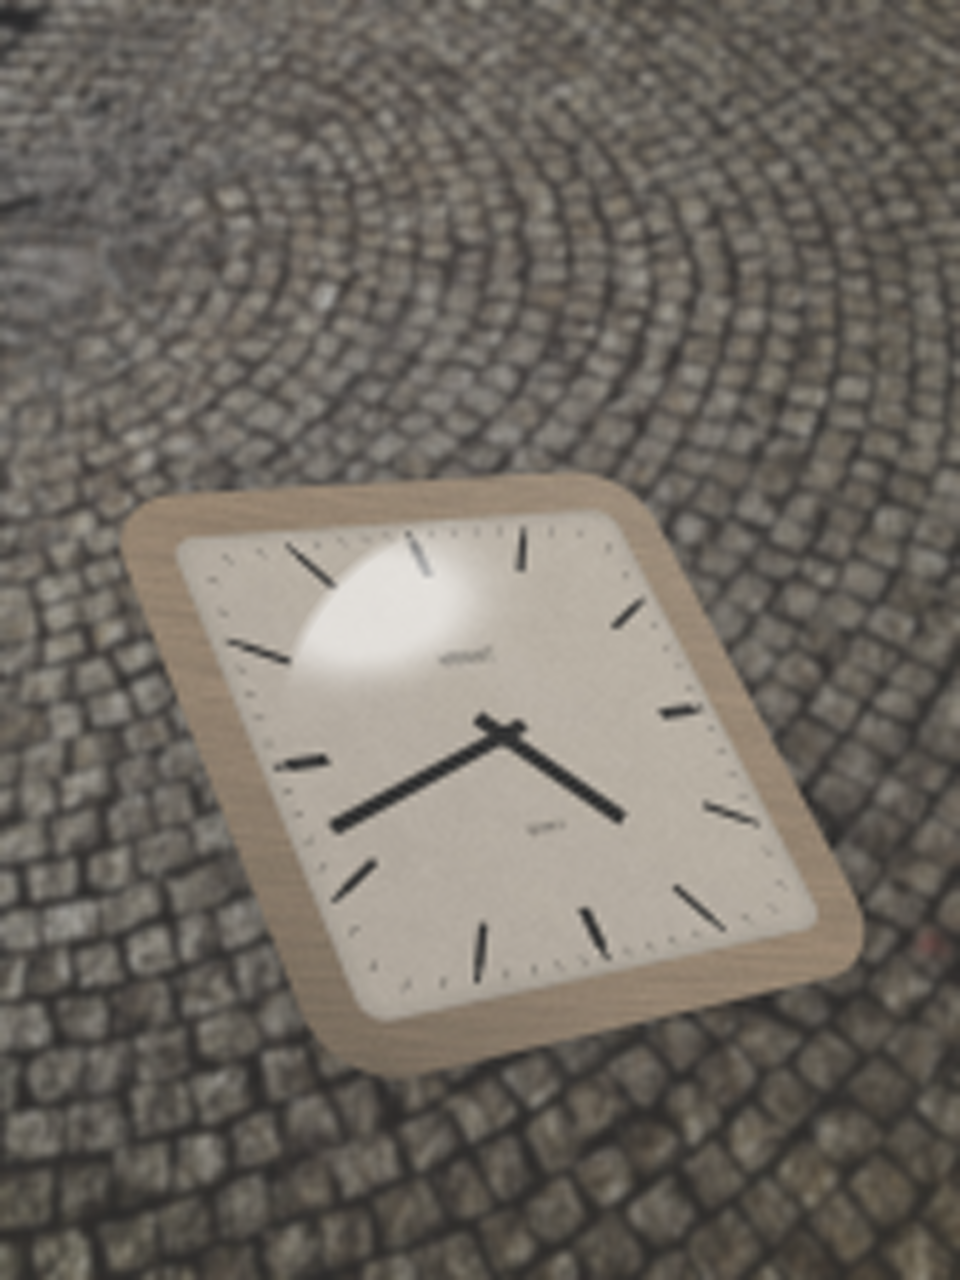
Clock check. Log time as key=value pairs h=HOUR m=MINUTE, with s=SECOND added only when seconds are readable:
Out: h=4 m=42
